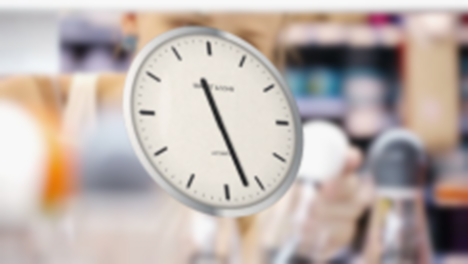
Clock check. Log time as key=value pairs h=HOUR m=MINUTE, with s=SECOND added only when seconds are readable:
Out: h=11 m=27
